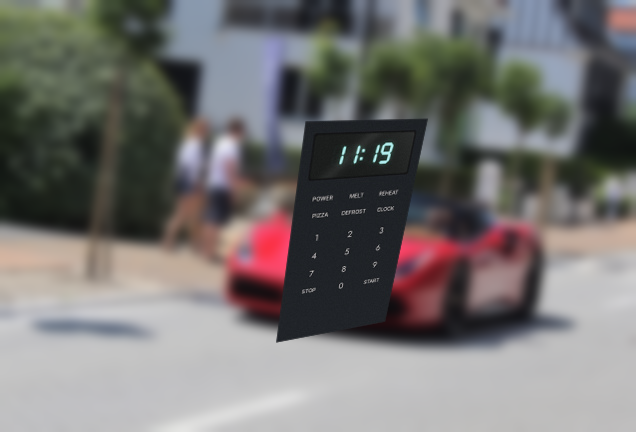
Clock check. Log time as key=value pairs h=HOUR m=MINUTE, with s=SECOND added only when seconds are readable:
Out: h=11 m=19
